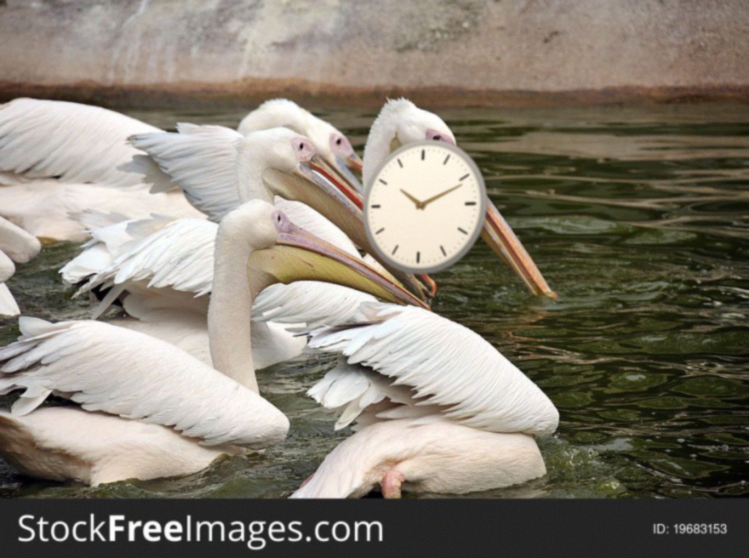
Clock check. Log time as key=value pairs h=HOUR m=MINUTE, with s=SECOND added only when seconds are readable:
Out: h=10 m=11
